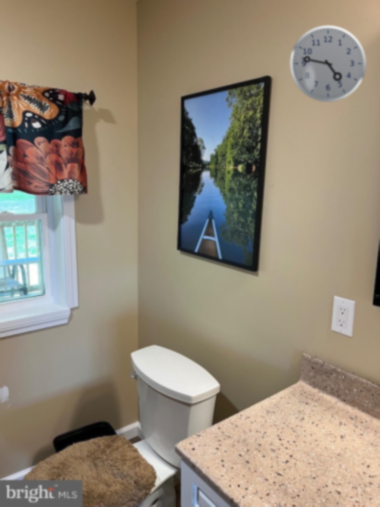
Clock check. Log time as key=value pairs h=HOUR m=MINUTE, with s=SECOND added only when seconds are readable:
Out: h=4 m=47
